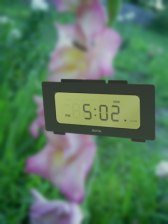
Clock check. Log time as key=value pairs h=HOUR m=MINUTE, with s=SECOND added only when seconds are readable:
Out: h=5 m=2
